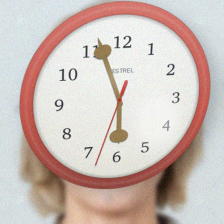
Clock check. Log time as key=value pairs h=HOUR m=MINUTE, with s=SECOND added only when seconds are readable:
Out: h=5 m=56 s=33
